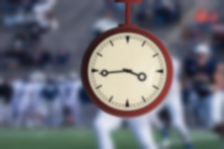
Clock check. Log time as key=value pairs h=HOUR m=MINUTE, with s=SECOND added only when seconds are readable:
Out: h=3 m=44
